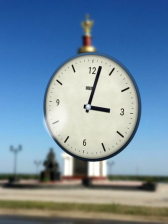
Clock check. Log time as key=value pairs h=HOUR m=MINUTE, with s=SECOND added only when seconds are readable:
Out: h=3 m=2
